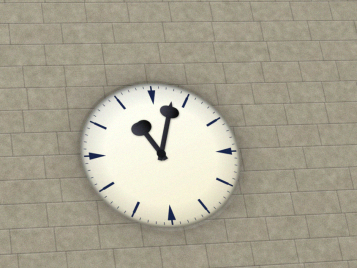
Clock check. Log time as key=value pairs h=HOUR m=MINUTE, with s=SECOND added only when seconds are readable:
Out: h=11 m=3
